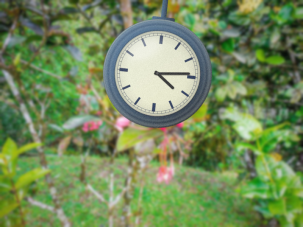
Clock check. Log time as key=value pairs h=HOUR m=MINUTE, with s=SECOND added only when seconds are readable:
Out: h=4 m=14
